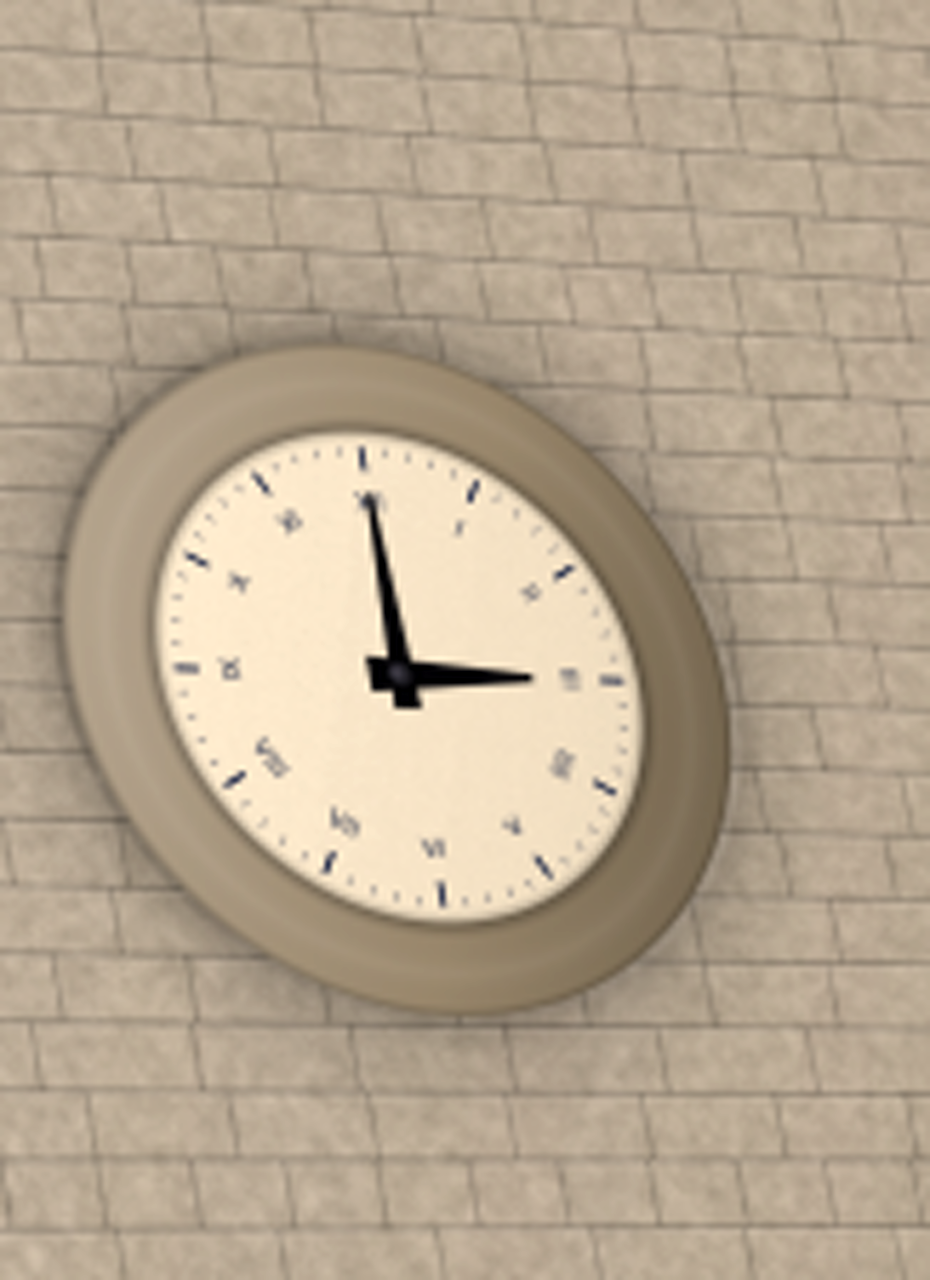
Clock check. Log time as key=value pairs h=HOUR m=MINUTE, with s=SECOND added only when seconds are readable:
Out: h=3 m=0
